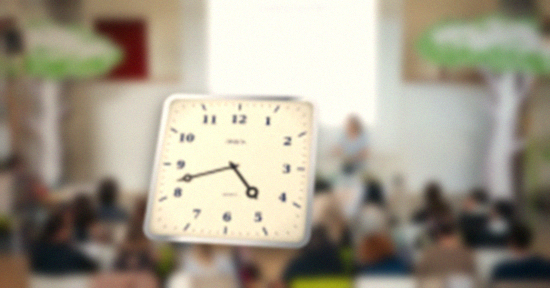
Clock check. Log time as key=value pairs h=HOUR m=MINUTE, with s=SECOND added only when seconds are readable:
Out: h=4 m=42
